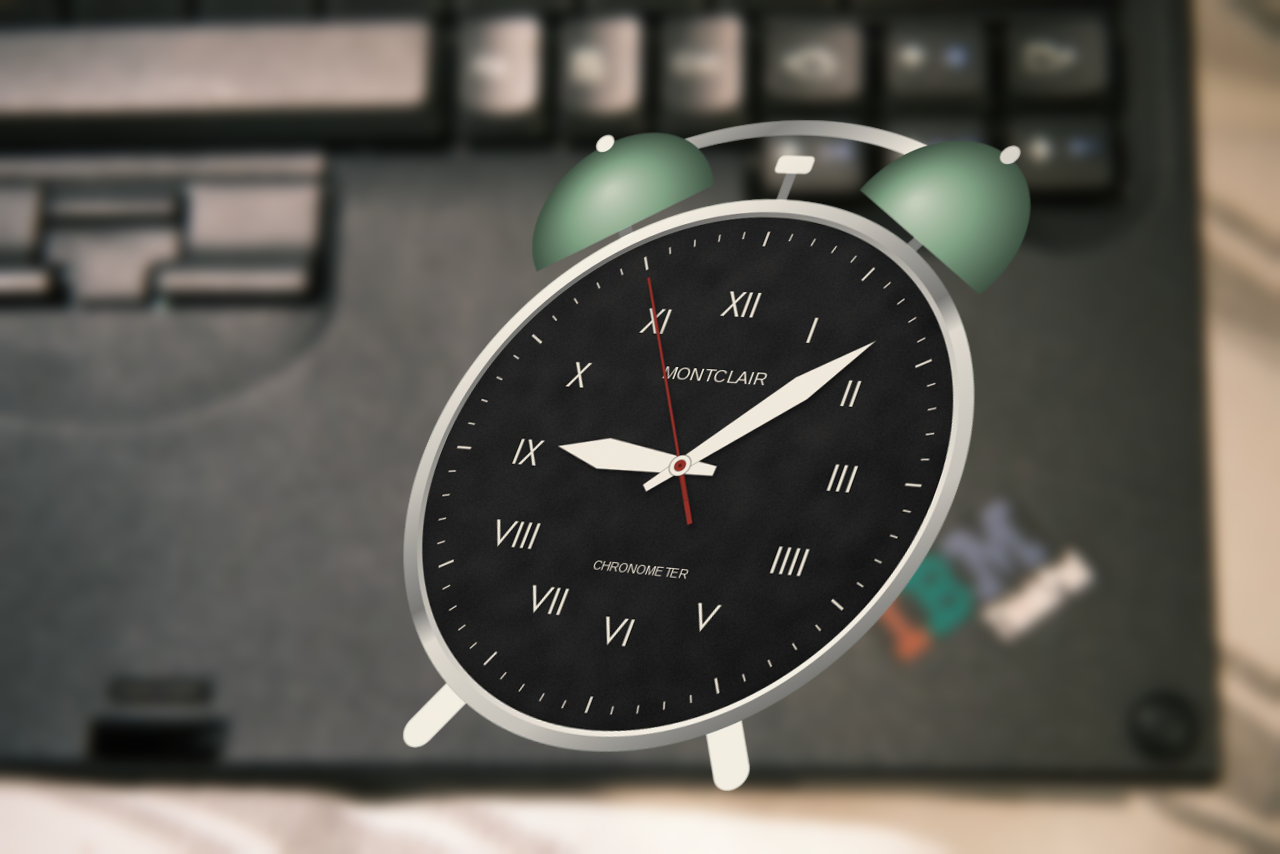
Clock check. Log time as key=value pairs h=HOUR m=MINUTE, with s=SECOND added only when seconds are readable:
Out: h=9 m=7 s=55
